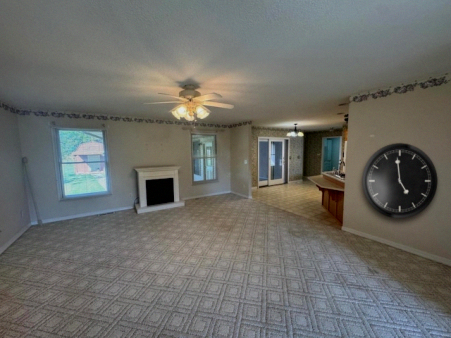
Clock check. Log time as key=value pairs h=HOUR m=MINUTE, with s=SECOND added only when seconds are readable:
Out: h=4 m=59
